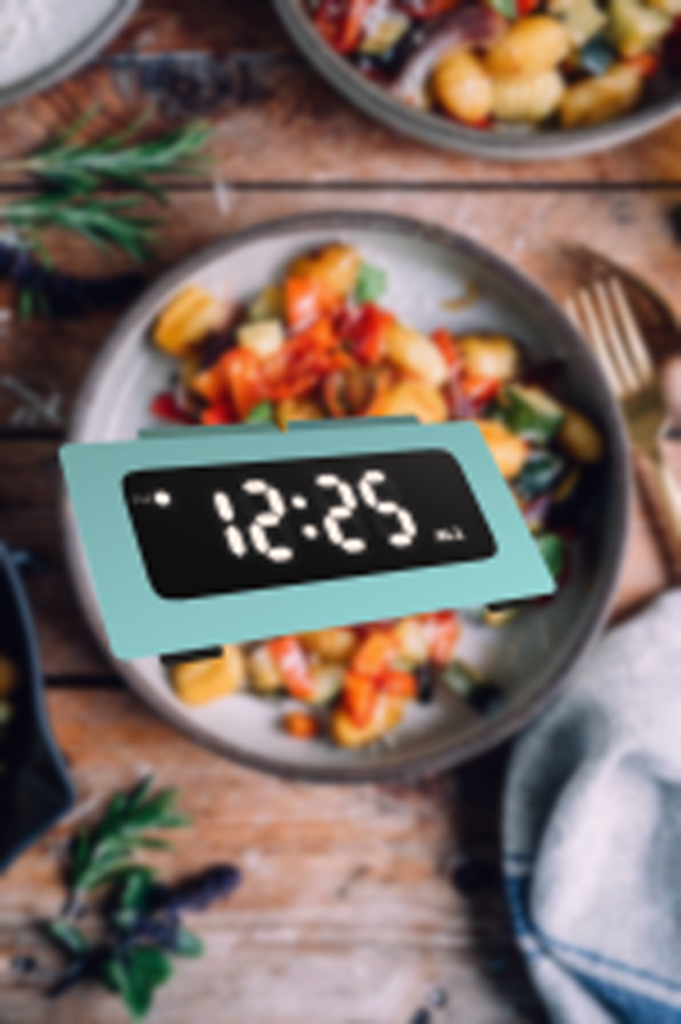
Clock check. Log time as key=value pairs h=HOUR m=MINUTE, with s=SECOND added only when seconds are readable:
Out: h=12 m=25
